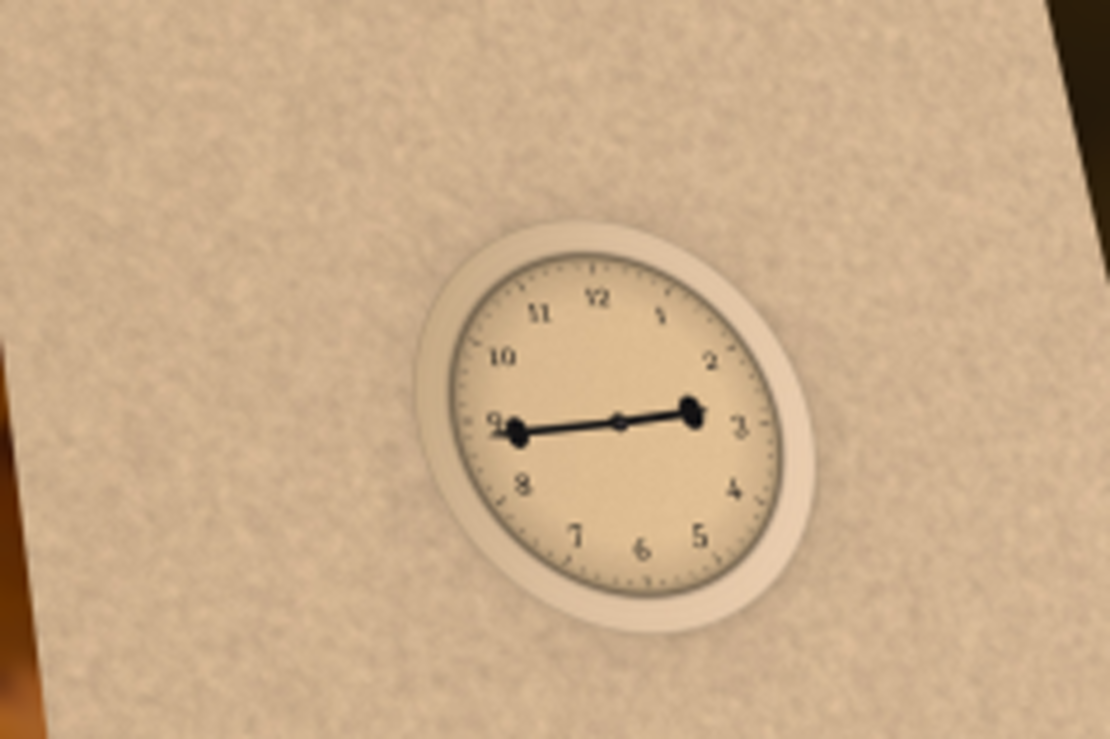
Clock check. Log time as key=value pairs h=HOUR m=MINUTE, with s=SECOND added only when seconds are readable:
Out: h=2 m=44
